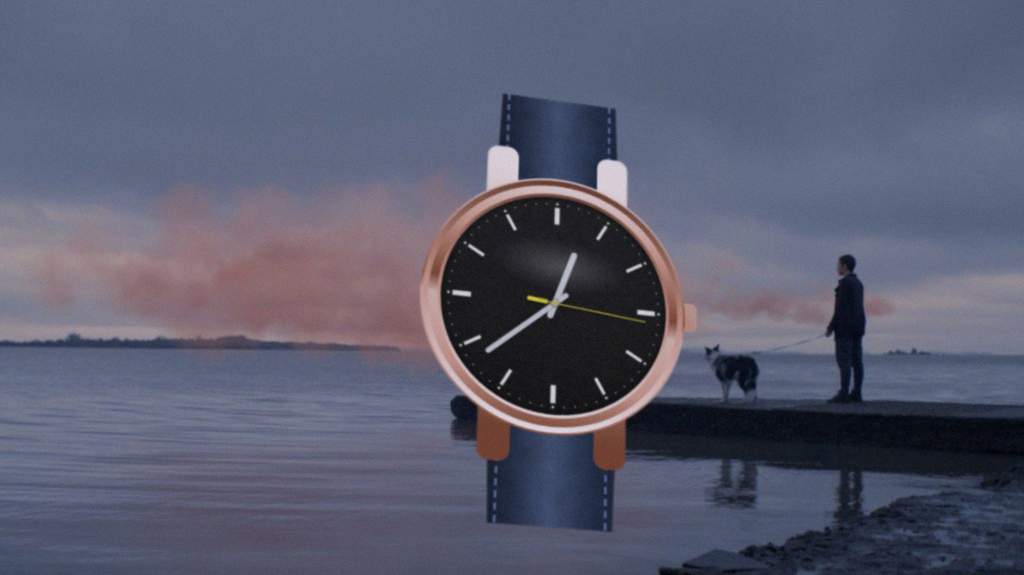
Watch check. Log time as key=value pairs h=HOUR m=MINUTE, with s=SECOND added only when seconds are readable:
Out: h=12 m=38 s=16
